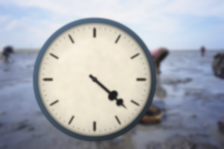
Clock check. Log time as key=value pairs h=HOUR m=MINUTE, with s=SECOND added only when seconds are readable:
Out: h=4 m=22
